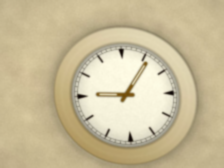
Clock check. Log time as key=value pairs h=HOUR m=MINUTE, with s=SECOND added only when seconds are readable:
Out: h=9 m=6
